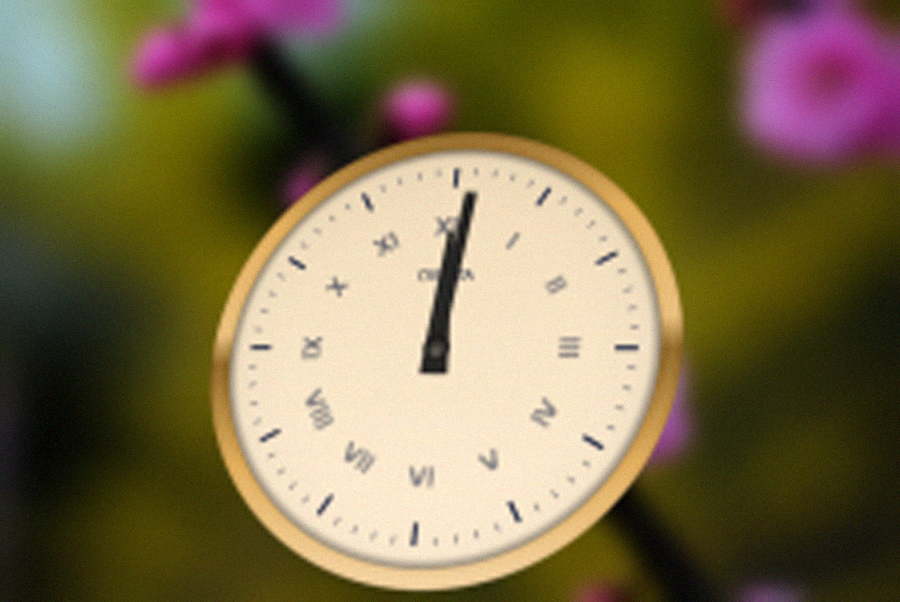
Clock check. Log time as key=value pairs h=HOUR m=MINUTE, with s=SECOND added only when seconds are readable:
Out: h=12 m=1
